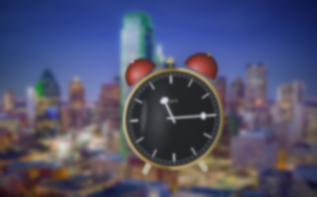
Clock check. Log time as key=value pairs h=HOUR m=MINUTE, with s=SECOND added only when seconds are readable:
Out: h=11 m=15
